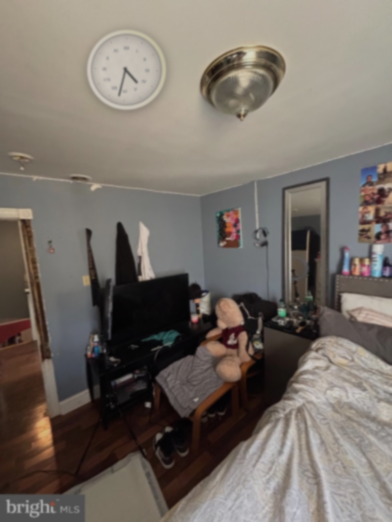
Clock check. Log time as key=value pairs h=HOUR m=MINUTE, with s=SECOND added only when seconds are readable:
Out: h=4 m=32
